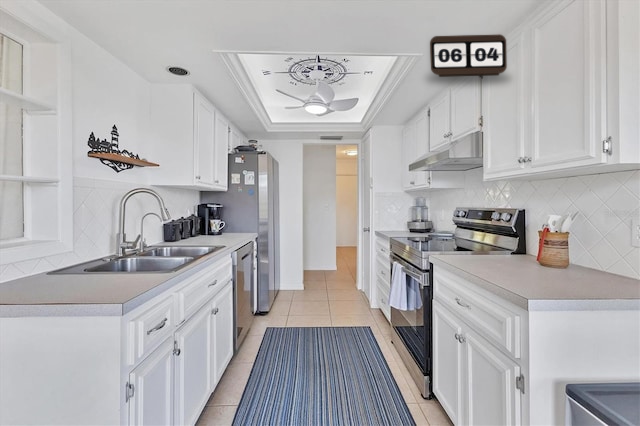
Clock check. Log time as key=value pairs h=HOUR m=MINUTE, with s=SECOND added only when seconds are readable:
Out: h=6 m=4
